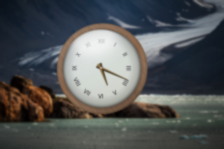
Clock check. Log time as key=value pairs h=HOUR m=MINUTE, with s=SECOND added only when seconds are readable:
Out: h=5 m=19
